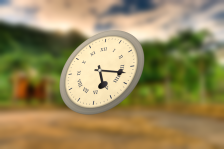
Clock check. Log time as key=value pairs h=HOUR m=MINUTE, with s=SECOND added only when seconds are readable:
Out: h=5 m=17
